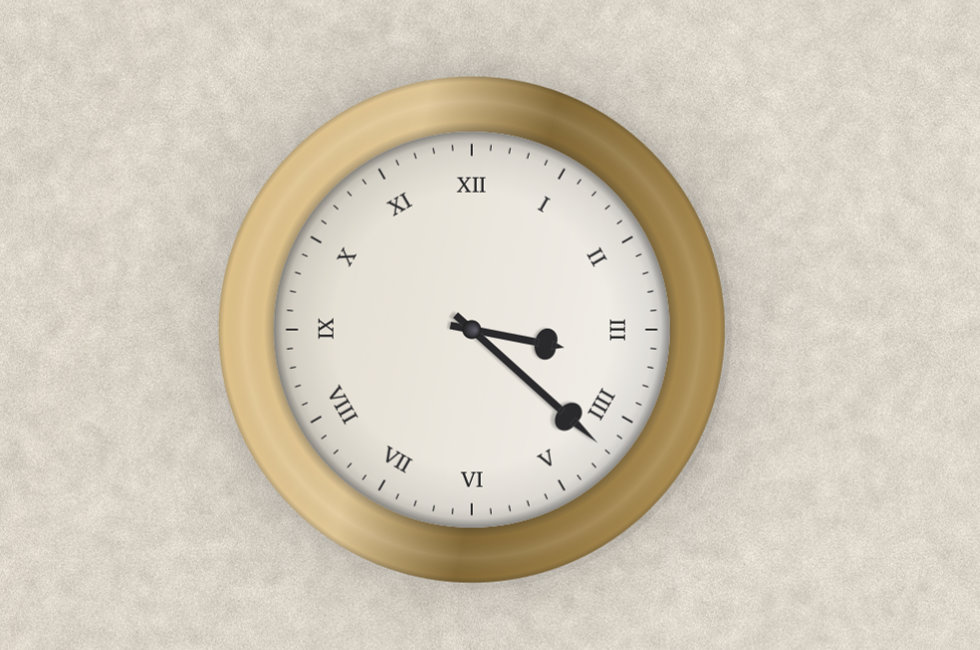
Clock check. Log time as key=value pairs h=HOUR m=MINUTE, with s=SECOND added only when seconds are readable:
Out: h=3 m=22
